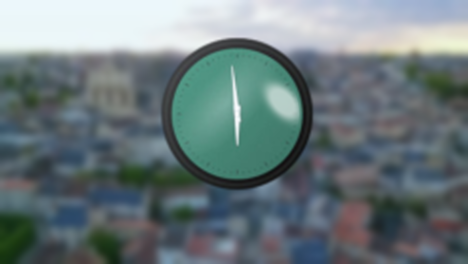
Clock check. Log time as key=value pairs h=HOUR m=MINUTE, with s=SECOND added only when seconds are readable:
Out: h=5 m=59
